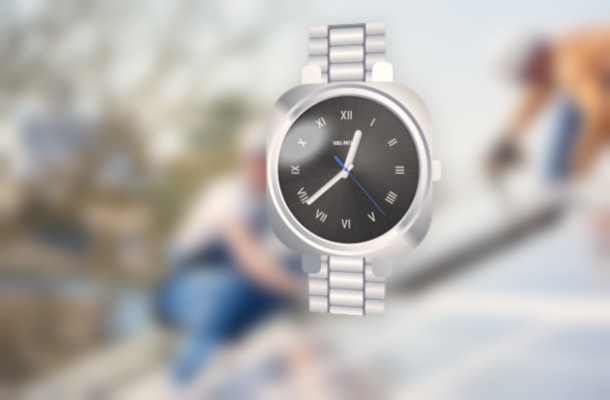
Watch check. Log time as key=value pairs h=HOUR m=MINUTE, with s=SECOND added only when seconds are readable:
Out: h=12 m=38 s=23
